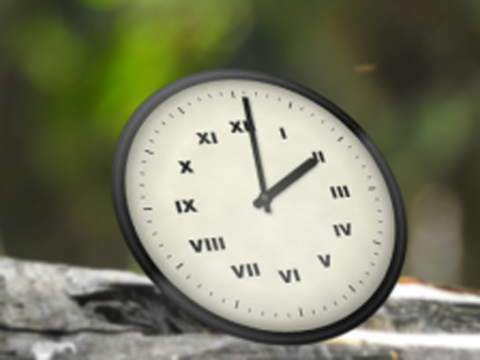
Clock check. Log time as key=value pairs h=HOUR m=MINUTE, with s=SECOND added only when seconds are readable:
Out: h=2 m=1
